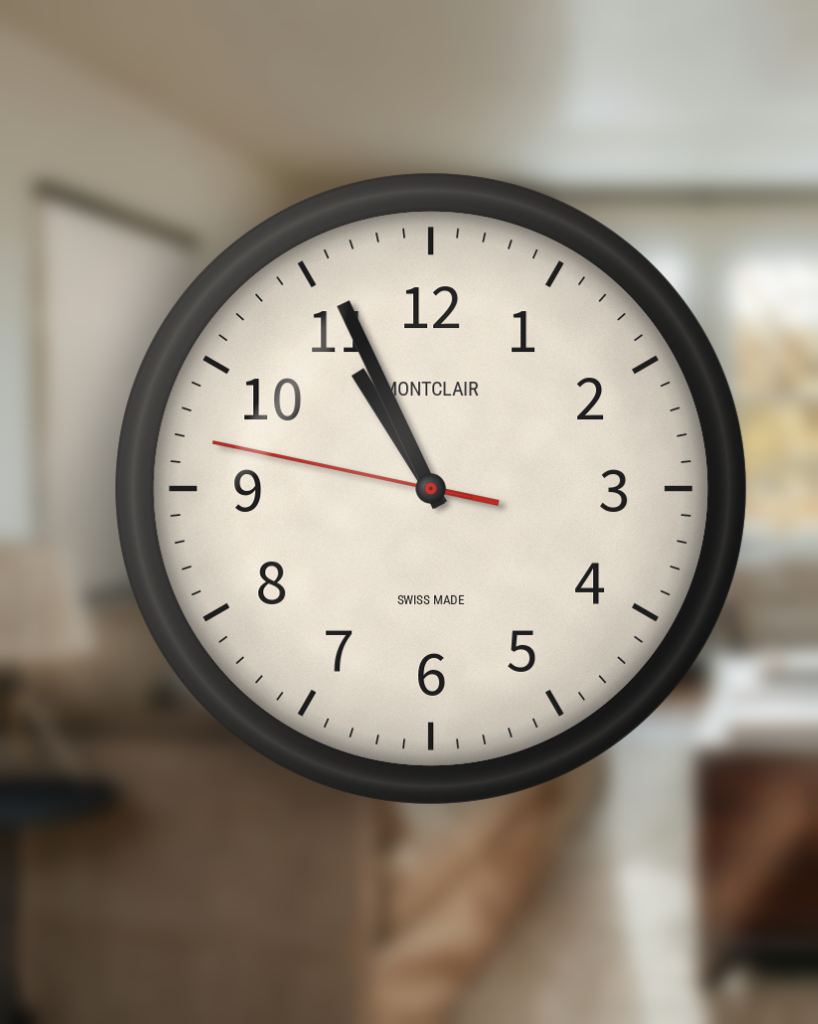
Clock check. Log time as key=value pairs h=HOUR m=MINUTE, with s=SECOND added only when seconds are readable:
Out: h=10 m=55 s=47
